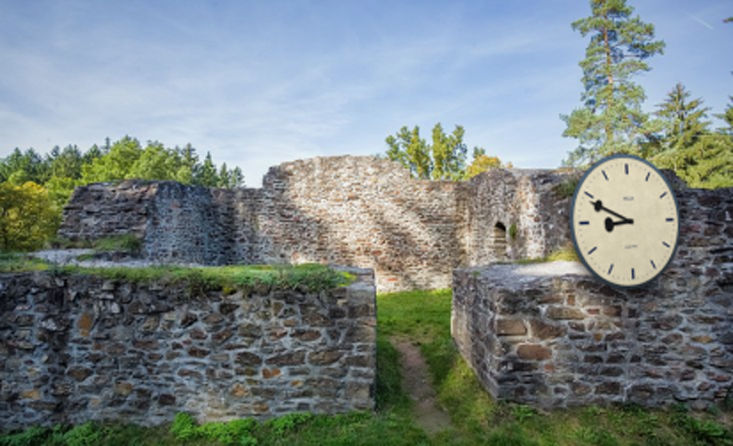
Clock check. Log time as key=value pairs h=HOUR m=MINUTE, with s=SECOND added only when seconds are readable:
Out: h=8 m=49
